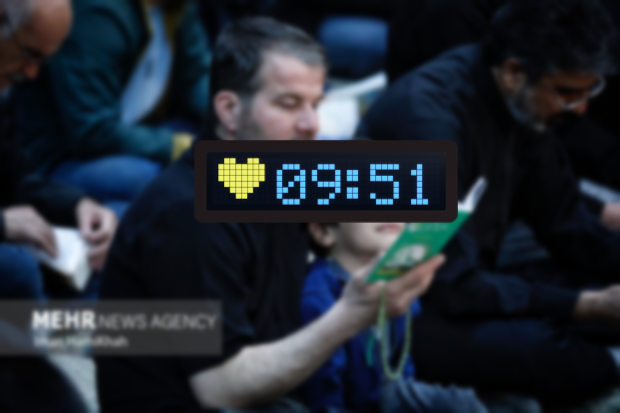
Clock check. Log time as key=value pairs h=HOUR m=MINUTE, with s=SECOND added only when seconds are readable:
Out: h=9 m=51
